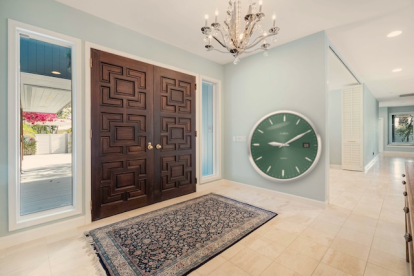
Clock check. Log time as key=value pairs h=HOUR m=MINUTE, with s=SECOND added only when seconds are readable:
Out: h=9 m=10
